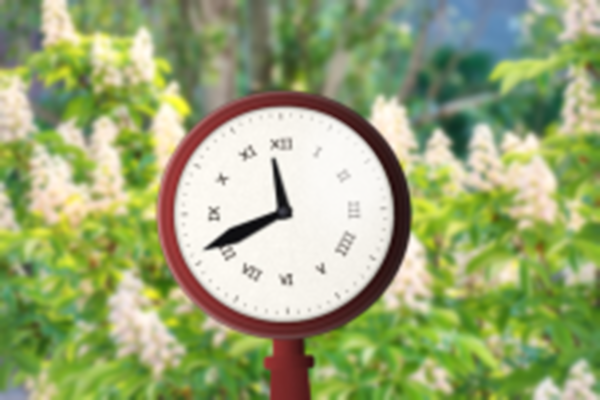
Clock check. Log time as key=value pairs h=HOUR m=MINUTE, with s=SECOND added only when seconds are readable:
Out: h=11 m=41
